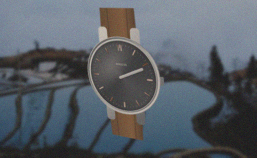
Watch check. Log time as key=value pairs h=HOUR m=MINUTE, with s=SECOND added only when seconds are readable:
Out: h=2 m=11
